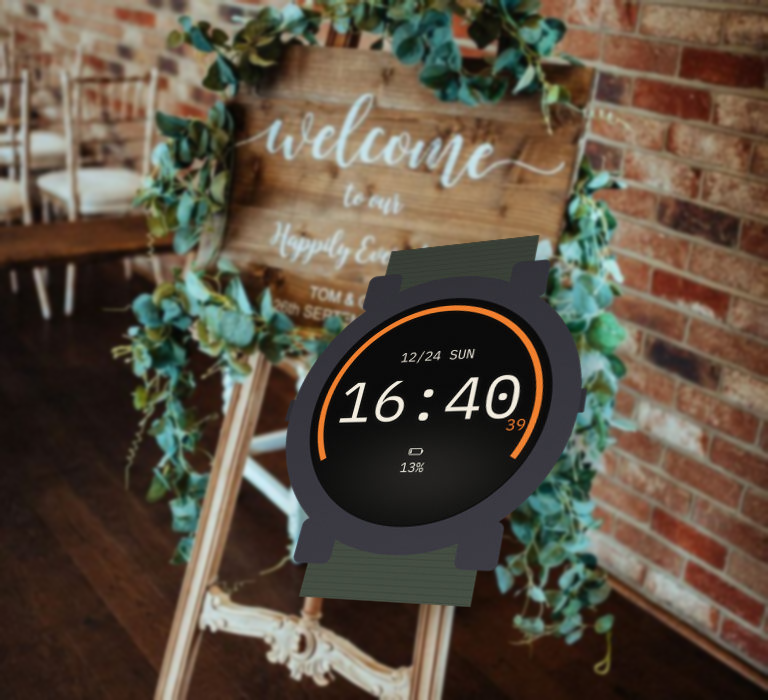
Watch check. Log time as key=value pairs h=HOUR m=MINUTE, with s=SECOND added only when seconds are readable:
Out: h=16 m=40 s=39
